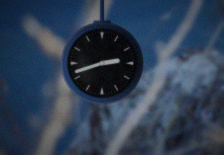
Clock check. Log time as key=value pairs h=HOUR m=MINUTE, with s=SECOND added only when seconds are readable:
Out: h=2 m=42
